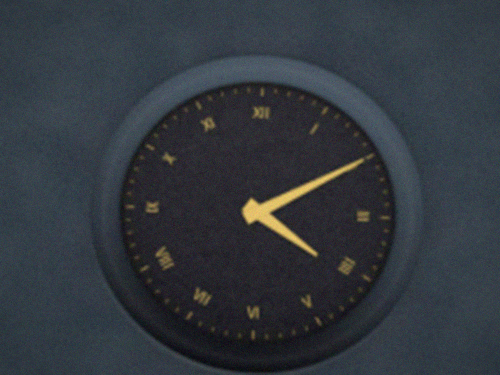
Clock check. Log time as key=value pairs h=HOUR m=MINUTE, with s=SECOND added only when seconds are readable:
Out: h=4 m=10
